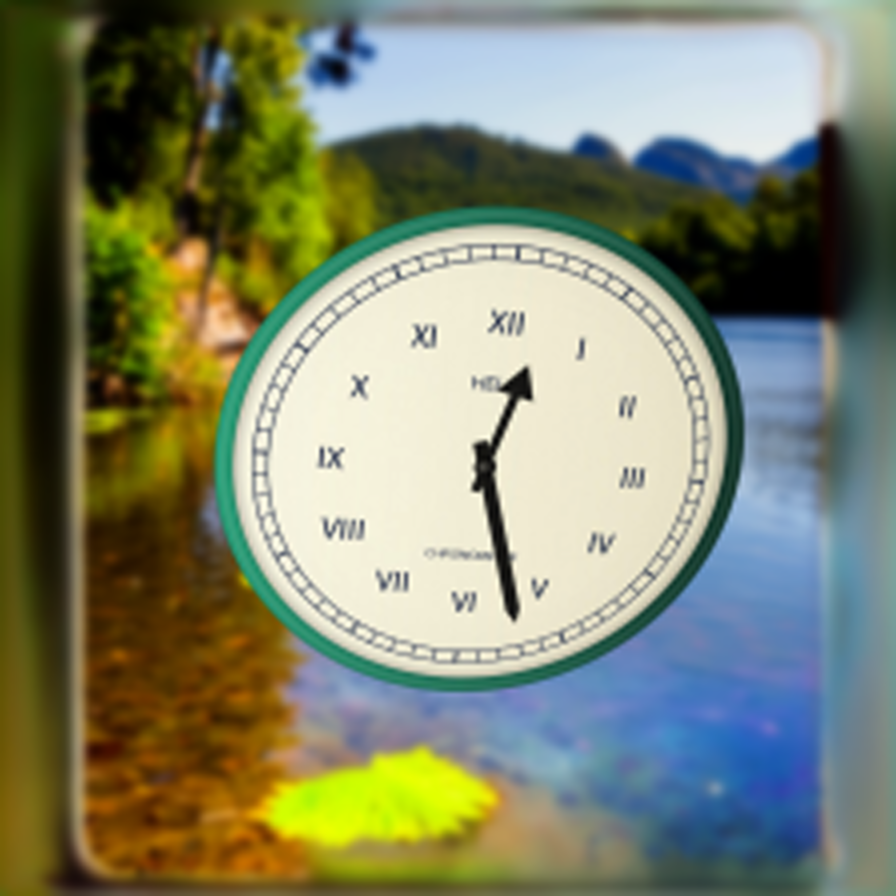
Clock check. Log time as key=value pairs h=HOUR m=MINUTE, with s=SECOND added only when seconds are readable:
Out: h=12 m=27
